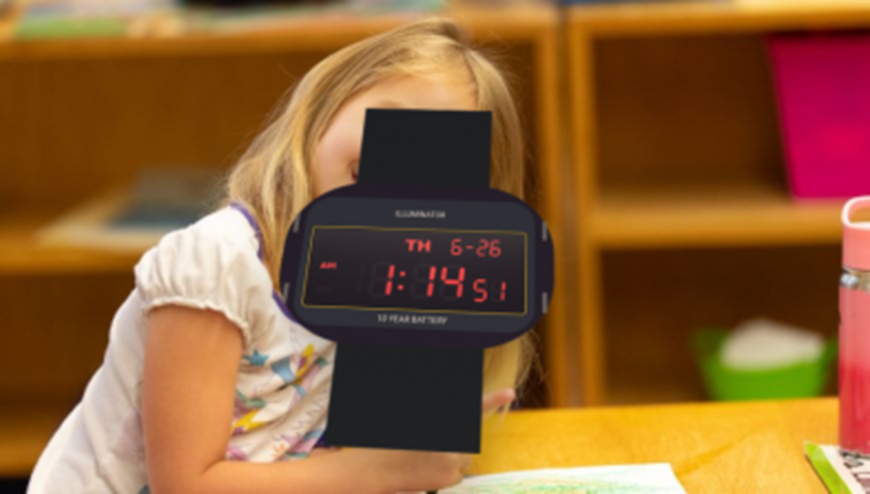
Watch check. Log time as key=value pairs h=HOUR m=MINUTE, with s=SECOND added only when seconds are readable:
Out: h=1 m=14 s=51
